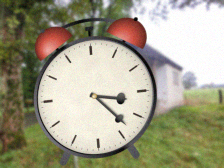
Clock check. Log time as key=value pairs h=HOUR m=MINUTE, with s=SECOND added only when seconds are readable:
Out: h=3 m=23
